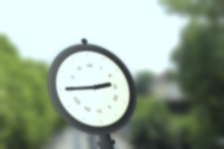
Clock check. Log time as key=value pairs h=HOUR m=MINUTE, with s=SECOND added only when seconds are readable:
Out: h=2 m=45
